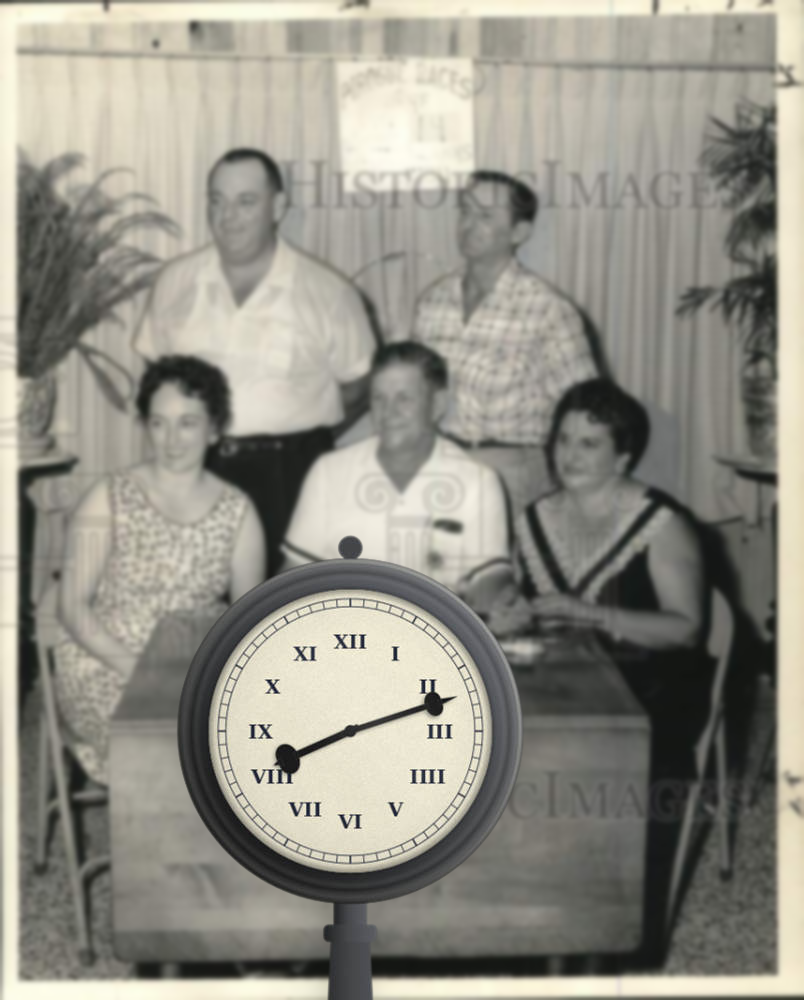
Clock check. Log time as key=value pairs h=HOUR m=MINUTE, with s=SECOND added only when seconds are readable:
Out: h=8 m=12
